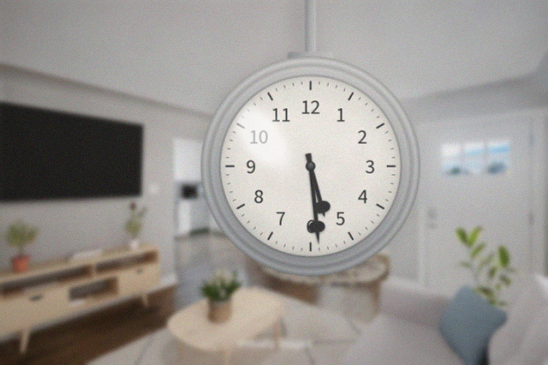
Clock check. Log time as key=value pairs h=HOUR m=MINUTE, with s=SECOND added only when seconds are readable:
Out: h=5 m=29
